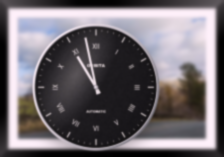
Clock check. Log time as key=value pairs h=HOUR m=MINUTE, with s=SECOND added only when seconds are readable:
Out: h=10 m=58
